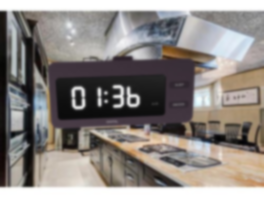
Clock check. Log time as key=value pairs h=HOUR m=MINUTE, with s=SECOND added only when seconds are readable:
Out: h=1 m=36
